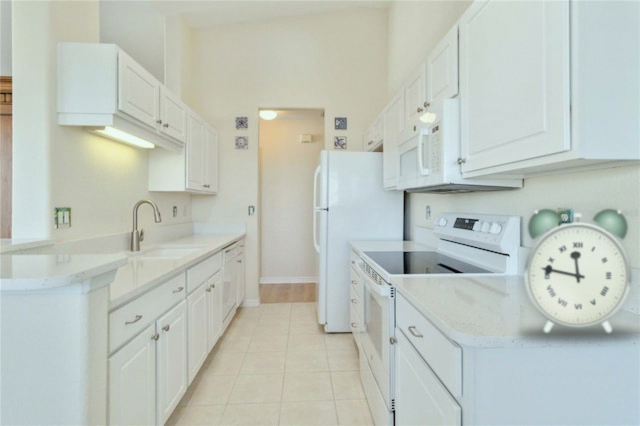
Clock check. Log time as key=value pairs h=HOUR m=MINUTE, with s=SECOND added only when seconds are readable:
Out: h=11 m=47
